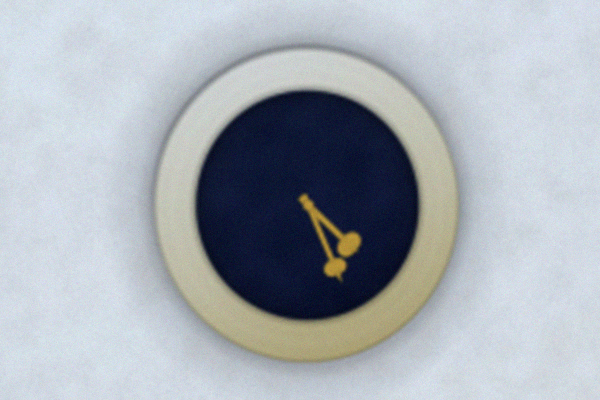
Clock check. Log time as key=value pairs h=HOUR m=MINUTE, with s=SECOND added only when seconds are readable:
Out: h=4 m=26
